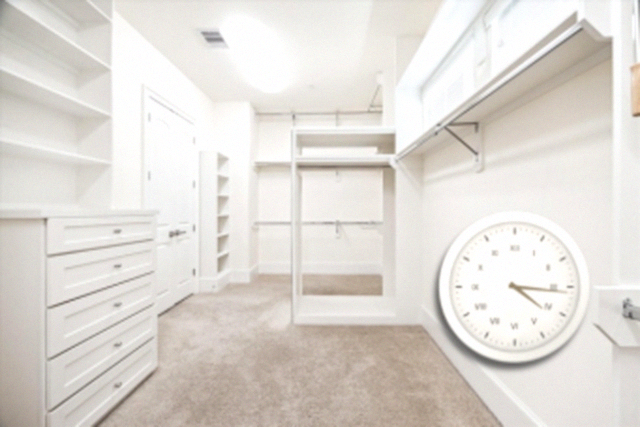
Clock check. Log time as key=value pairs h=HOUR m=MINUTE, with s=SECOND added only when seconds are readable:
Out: h=4 m=16
